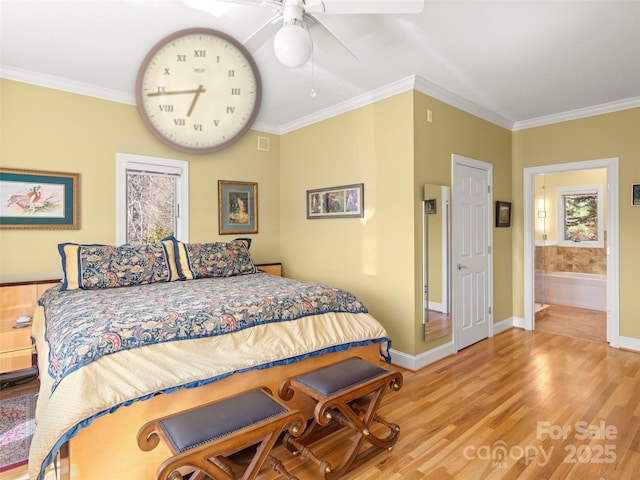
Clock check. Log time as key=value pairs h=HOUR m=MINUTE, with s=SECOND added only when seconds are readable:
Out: h=6 m=44
